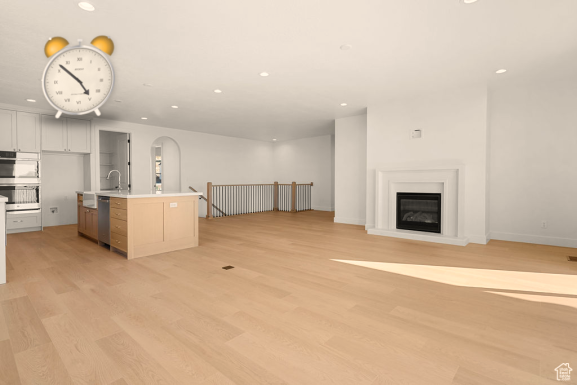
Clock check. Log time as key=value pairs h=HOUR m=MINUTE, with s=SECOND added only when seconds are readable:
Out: h=4 m=52
